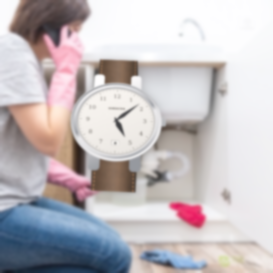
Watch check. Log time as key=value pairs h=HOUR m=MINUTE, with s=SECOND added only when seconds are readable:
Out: h=5 m=8
